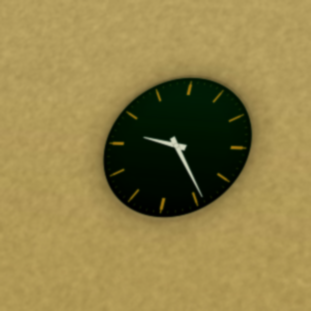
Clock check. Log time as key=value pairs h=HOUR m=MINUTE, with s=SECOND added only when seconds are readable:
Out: h=9 m=24
